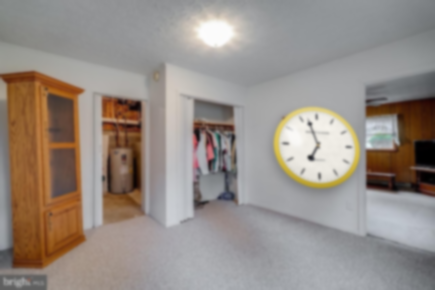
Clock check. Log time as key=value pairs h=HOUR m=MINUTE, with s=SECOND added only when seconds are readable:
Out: h=6 m=57
